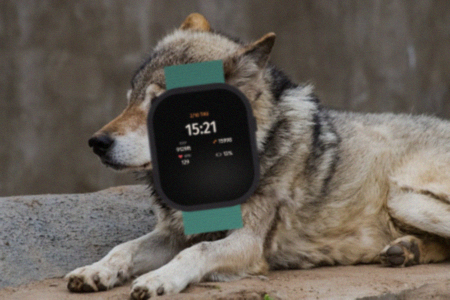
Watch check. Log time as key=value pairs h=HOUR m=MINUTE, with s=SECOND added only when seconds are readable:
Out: h=15 m=21
